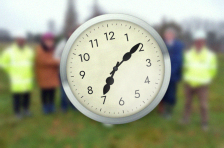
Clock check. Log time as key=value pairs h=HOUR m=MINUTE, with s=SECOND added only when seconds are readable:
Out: h=7 m=9
